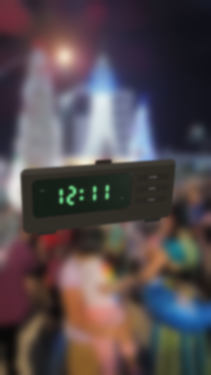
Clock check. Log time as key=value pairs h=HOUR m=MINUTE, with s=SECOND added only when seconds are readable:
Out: h=12 m=11
